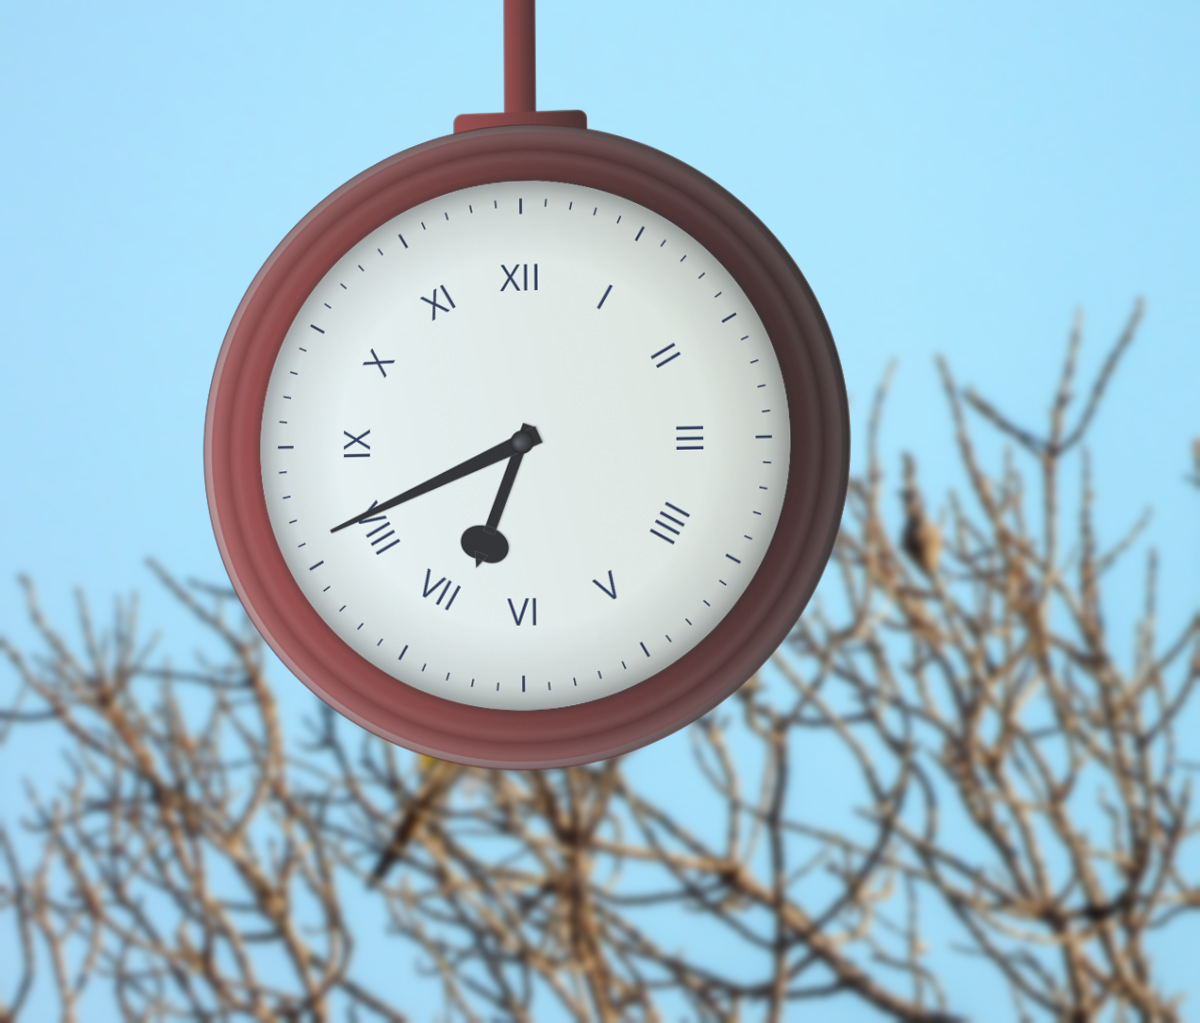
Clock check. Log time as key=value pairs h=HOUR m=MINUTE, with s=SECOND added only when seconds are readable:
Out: h=6 m=41
